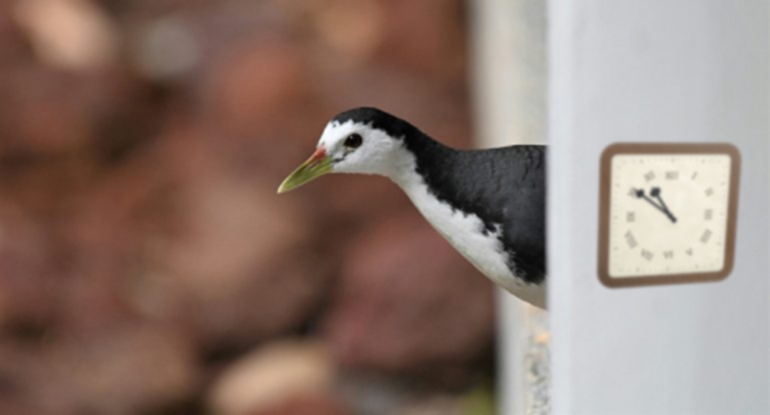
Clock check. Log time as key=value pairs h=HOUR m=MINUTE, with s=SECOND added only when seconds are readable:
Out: h=10 m=51
